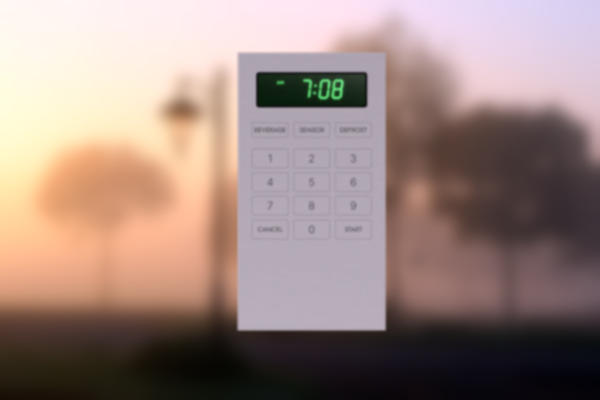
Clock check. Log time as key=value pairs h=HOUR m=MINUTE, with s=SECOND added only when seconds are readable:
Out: h=7 m=8
